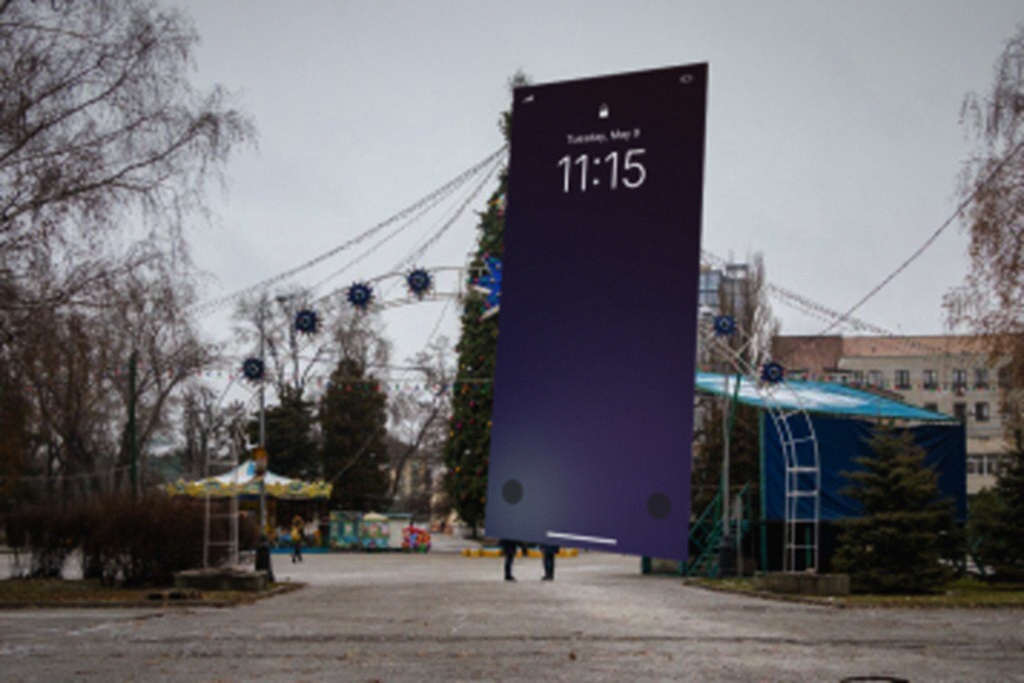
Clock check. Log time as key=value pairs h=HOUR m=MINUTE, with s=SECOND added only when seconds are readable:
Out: h=11 m=15
